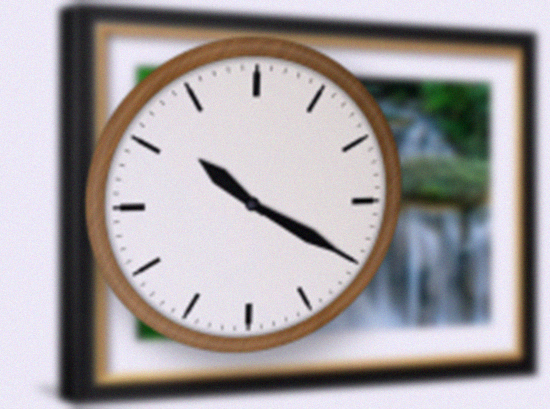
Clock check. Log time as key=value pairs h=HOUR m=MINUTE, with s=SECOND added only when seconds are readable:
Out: h=10 m=20
